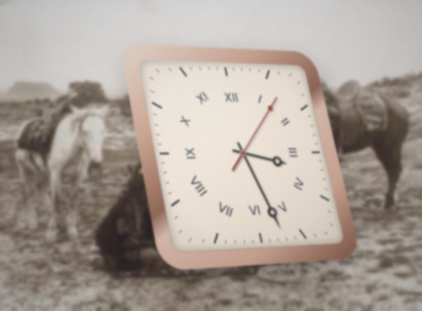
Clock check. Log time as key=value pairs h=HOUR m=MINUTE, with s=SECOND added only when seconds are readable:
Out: h=3 m=27 s=7
